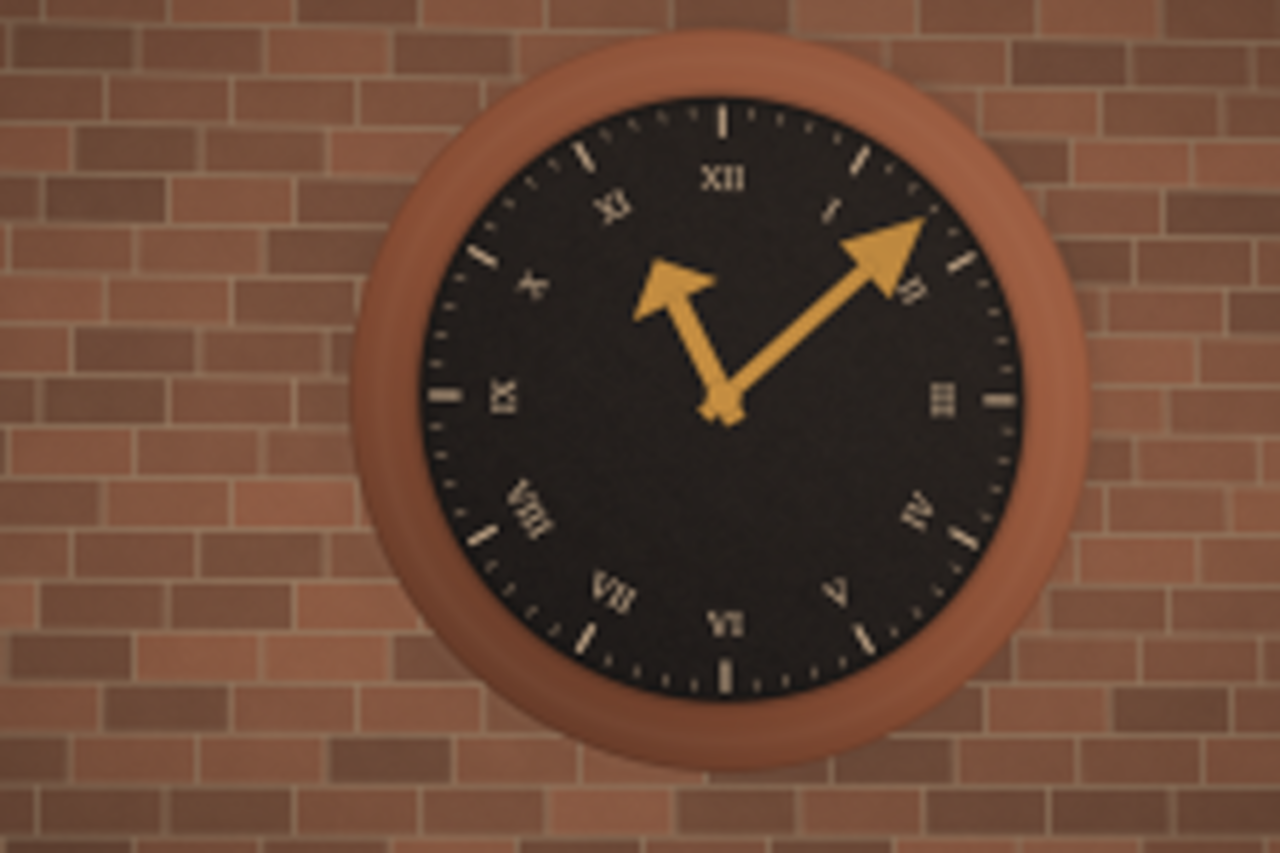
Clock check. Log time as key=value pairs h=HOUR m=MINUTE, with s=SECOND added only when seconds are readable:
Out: h=11 m=8
